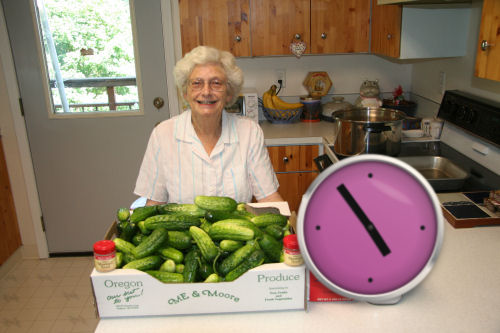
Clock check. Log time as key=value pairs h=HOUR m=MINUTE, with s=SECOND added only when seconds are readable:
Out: h=4 m=54
